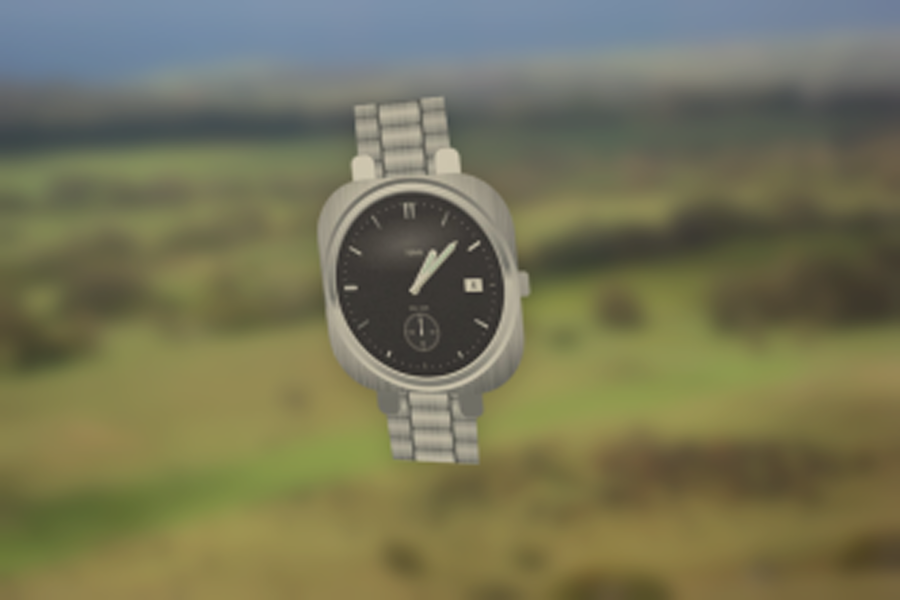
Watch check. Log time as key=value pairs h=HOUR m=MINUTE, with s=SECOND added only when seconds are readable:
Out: h=1 m=8
